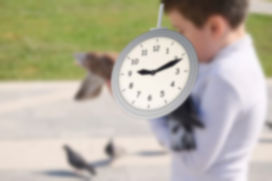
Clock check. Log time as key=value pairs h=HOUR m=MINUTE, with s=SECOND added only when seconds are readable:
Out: h=9 m=11
